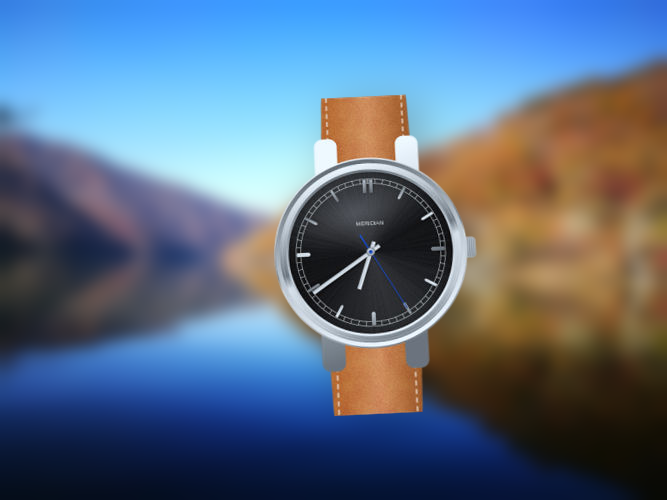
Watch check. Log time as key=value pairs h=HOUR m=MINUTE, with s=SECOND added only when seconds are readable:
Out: h=6 m=39 s=25
